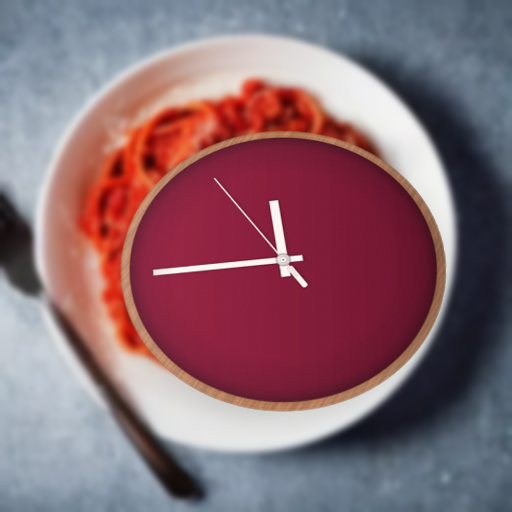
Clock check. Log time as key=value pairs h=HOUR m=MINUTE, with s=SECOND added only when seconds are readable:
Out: h=11 m=43 s=54
